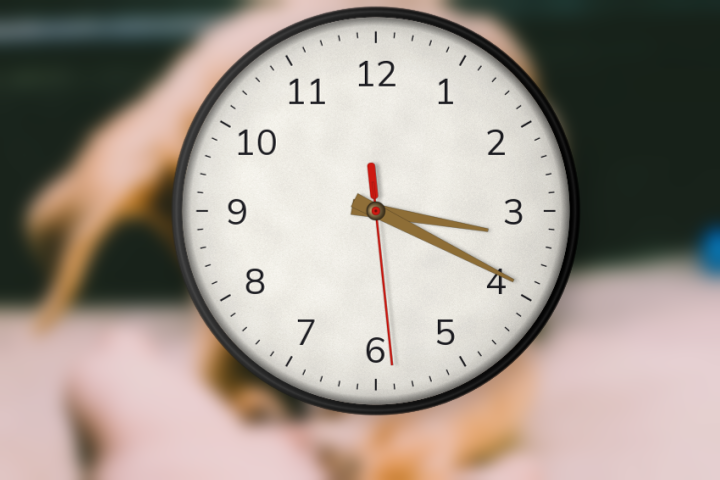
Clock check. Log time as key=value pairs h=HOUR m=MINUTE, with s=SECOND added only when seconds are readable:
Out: h=3 m=19 s=29
